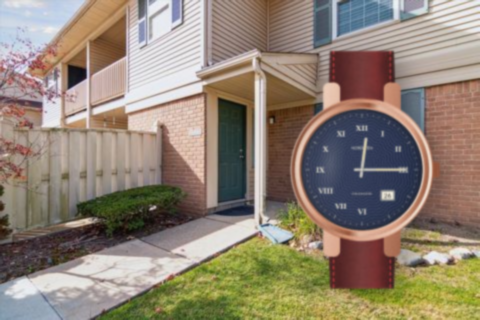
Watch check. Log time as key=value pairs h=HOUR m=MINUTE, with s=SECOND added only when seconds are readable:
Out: h=12 m=15
